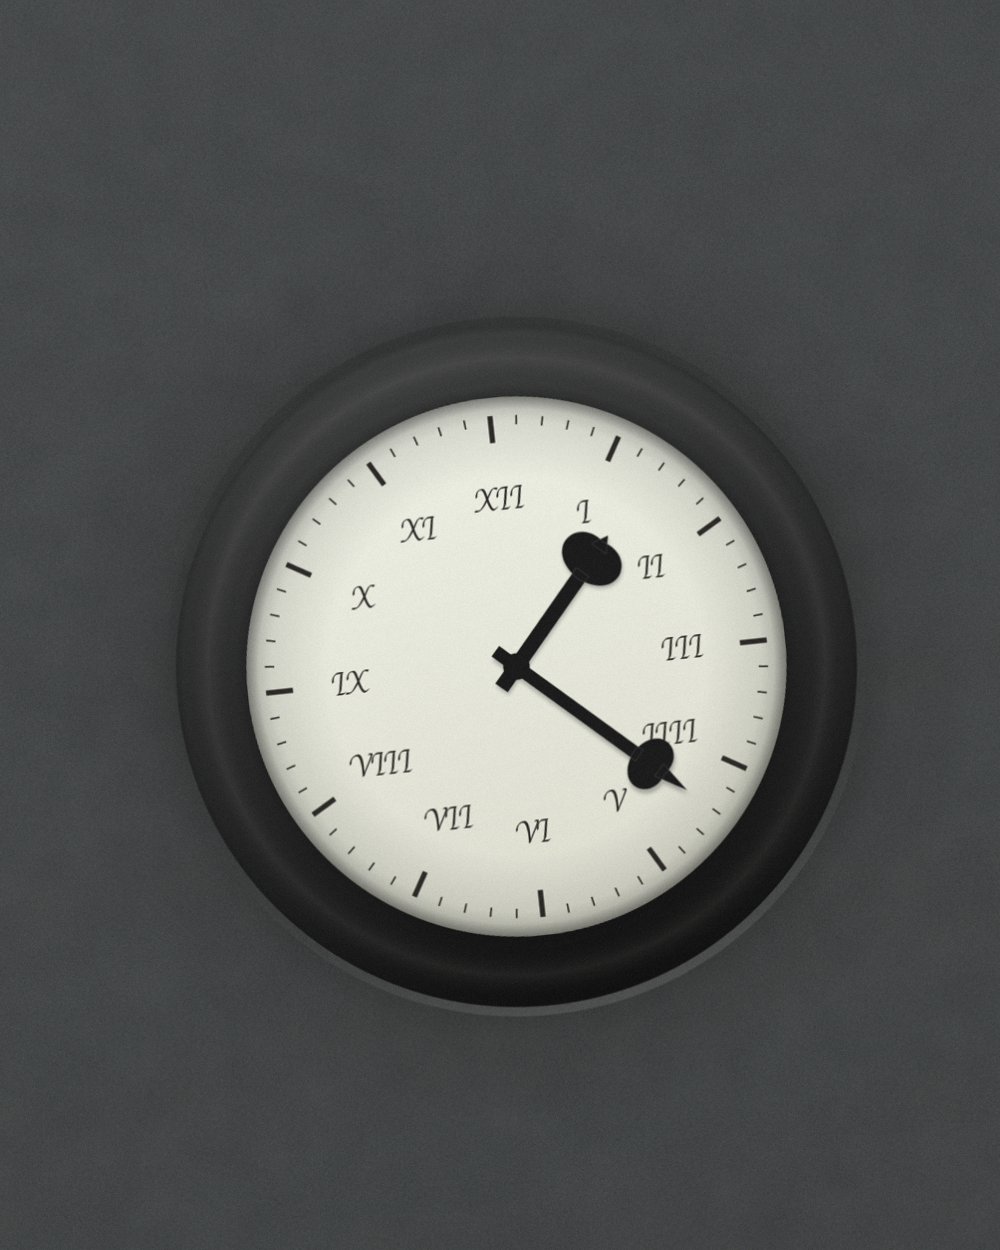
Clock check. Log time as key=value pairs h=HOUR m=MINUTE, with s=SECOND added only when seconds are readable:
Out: h=1 m=22
